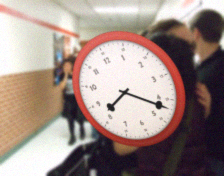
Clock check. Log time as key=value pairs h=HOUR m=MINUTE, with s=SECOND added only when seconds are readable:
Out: h=8 m=22
